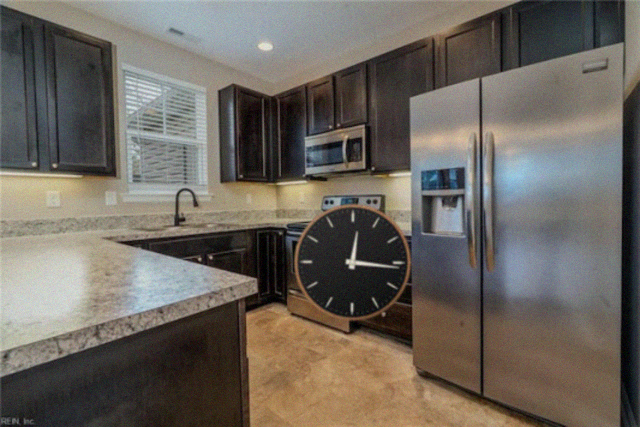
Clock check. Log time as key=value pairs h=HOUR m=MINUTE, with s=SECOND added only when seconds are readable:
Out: h=12 m=16
